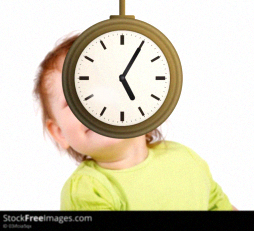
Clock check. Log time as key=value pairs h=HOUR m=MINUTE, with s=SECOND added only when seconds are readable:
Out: h=5 m=5
